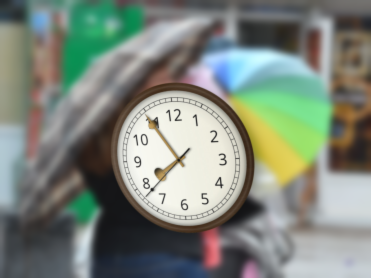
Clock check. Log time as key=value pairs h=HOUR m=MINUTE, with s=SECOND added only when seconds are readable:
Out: h=7 m=54 s=38
